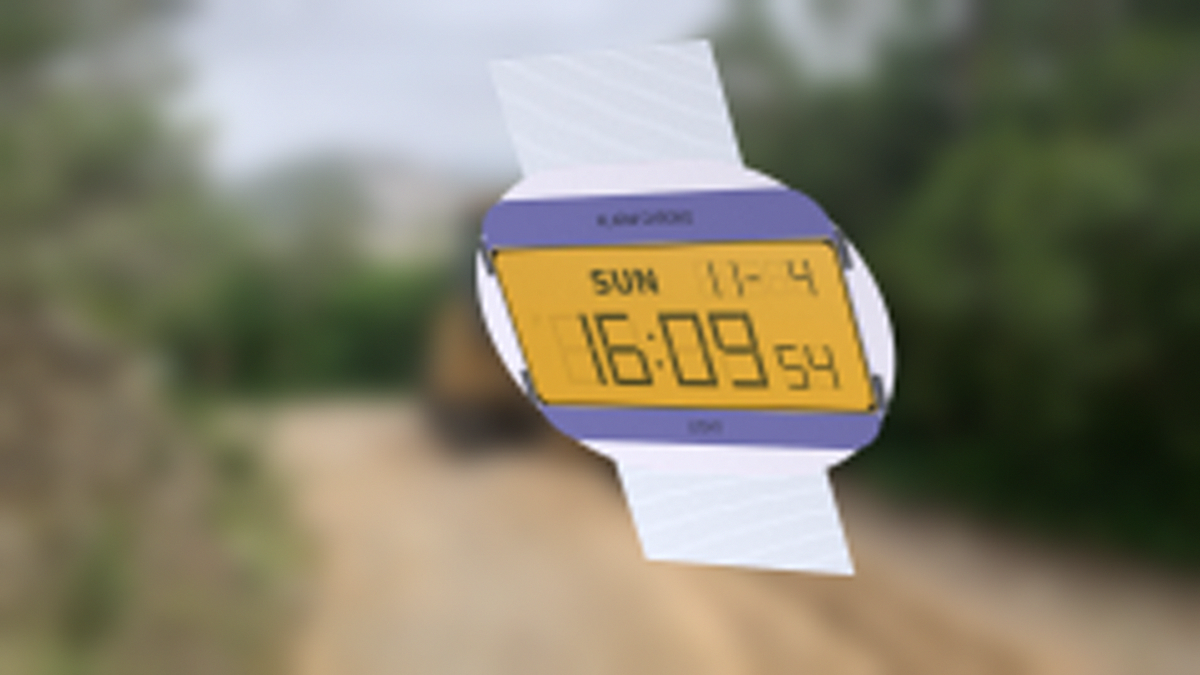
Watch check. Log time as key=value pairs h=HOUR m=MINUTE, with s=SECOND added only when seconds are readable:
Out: h=16 m=9 s=54
